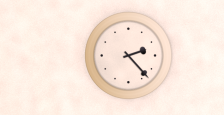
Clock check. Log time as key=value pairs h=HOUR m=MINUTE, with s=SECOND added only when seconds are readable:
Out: h=2 m=23
